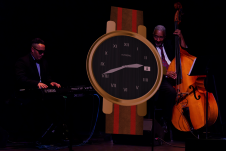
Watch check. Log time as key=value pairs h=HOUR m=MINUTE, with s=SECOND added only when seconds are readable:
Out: h=2 m=41
